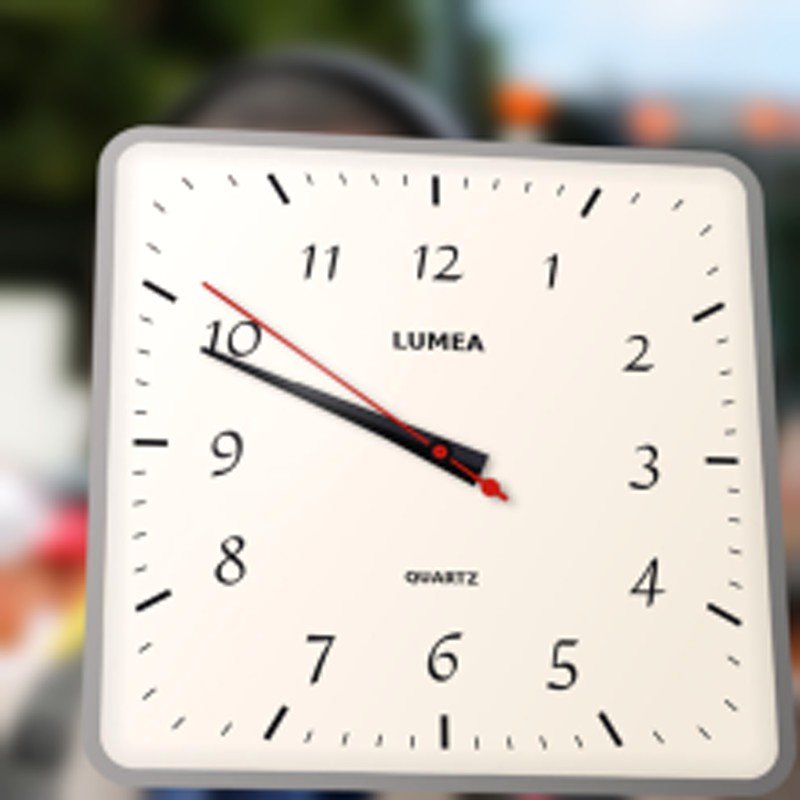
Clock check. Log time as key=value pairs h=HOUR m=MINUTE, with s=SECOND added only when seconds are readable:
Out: h=9 m=48 s=51
